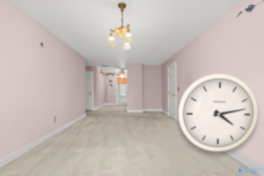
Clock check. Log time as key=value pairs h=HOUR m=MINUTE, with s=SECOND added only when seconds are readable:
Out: h=4 m=13
